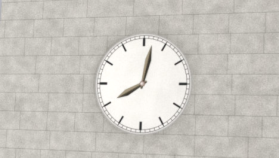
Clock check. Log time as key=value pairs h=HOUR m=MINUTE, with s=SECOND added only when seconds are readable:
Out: h=8 m=2
